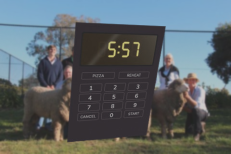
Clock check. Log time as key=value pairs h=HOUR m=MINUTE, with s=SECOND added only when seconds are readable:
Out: h=5 m=57
